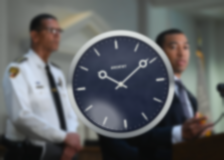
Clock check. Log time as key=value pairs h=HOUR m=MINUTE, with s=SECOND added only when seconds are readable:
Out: h=10 m=9
